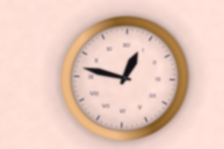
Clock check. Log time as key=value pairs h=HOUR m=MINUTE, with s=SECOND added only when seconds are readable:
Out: h=12 m=47
